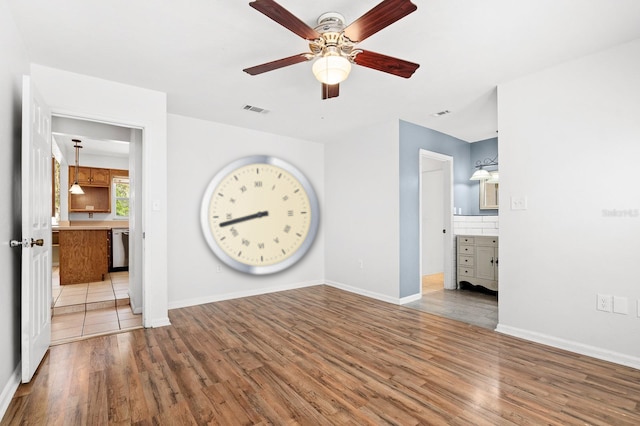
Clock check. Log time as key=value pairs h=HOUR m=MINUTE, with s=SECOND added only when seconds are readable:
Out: h=8 m=43
